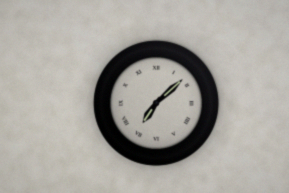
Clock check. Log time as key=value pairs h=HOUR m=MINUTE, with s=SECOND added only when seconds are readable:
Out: h=7 m=8
